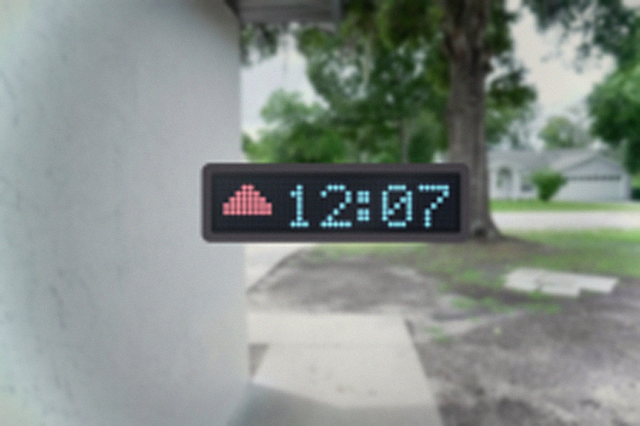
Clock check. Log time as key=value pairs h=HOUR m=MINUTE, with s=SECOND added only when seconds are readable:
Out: h=12 m=7
